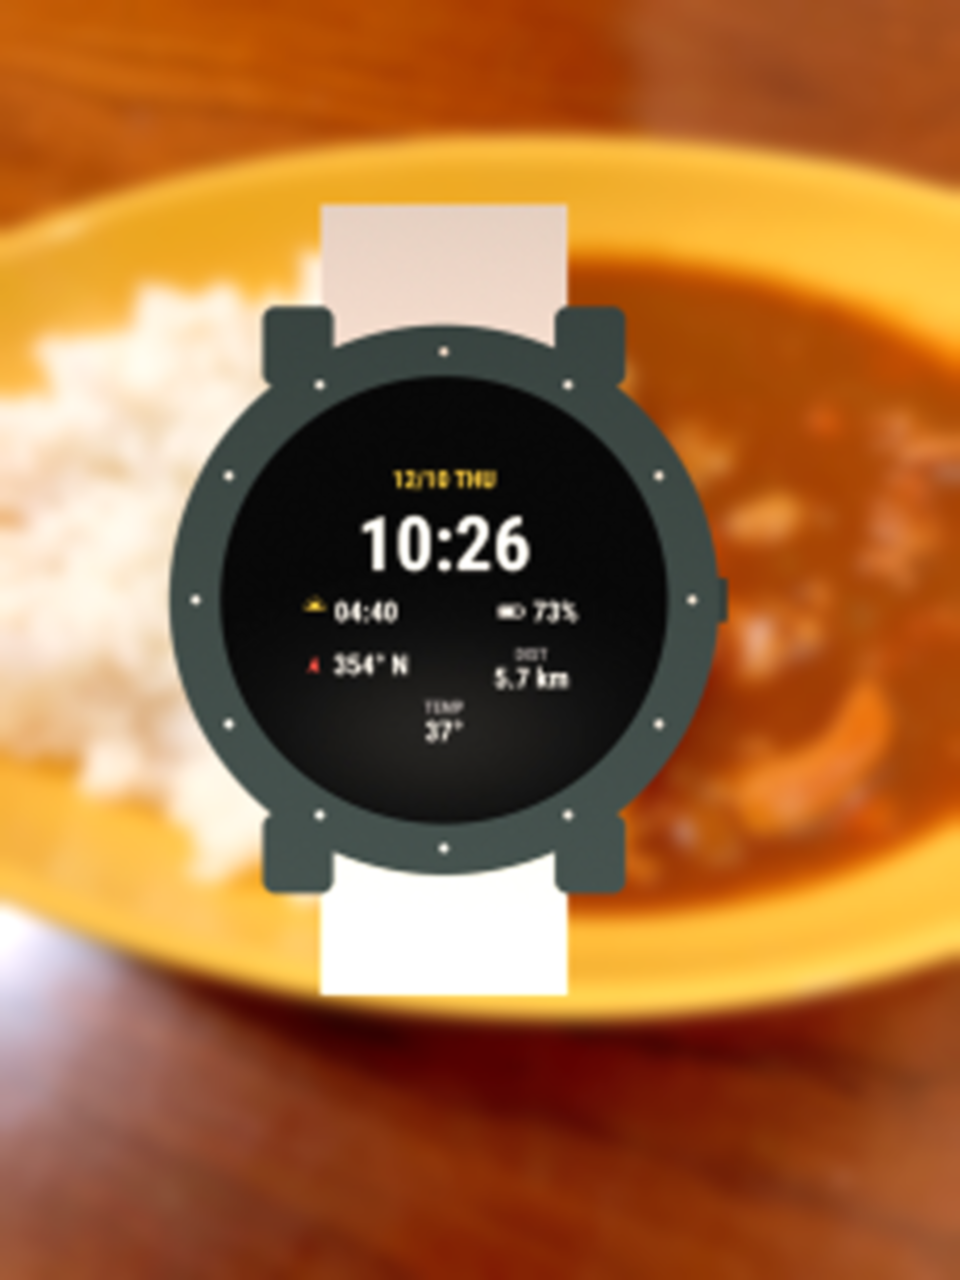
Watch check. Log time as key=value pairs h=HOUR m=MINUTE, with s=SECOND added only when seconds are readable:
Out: h=10 m=26
